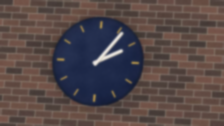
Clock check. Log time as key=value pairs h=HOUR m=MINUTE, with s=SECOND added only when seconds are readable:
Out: h=2 m=6
